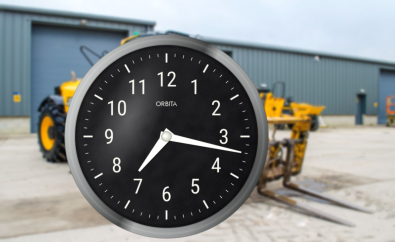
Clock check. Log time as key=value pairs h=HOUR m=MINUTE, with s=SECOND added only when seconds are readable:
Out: h=7 m=17
